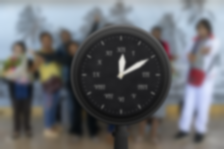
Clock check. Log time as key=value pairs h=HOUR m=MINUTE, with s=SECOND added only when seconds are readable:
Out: h=12 m=10
